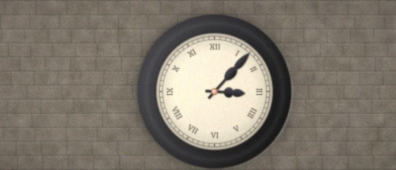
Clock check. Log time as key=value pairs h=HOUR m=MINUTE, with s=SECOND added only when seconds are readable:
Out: h=3 m=7
